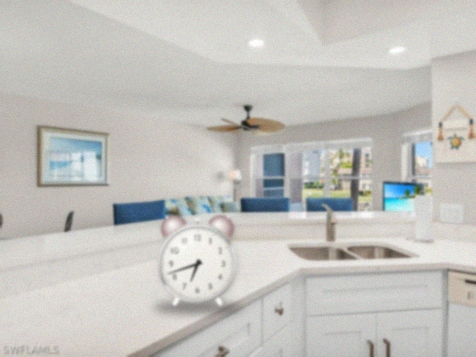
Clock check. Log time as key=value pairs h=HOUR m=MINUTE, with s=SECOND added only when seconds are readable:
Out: h=6 m=42
